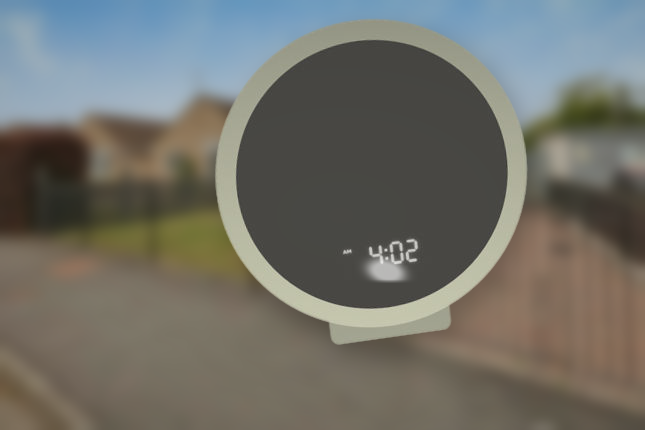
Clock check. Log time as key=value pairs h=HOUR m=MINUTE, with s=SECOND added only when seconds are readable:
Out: h=4 m=2
